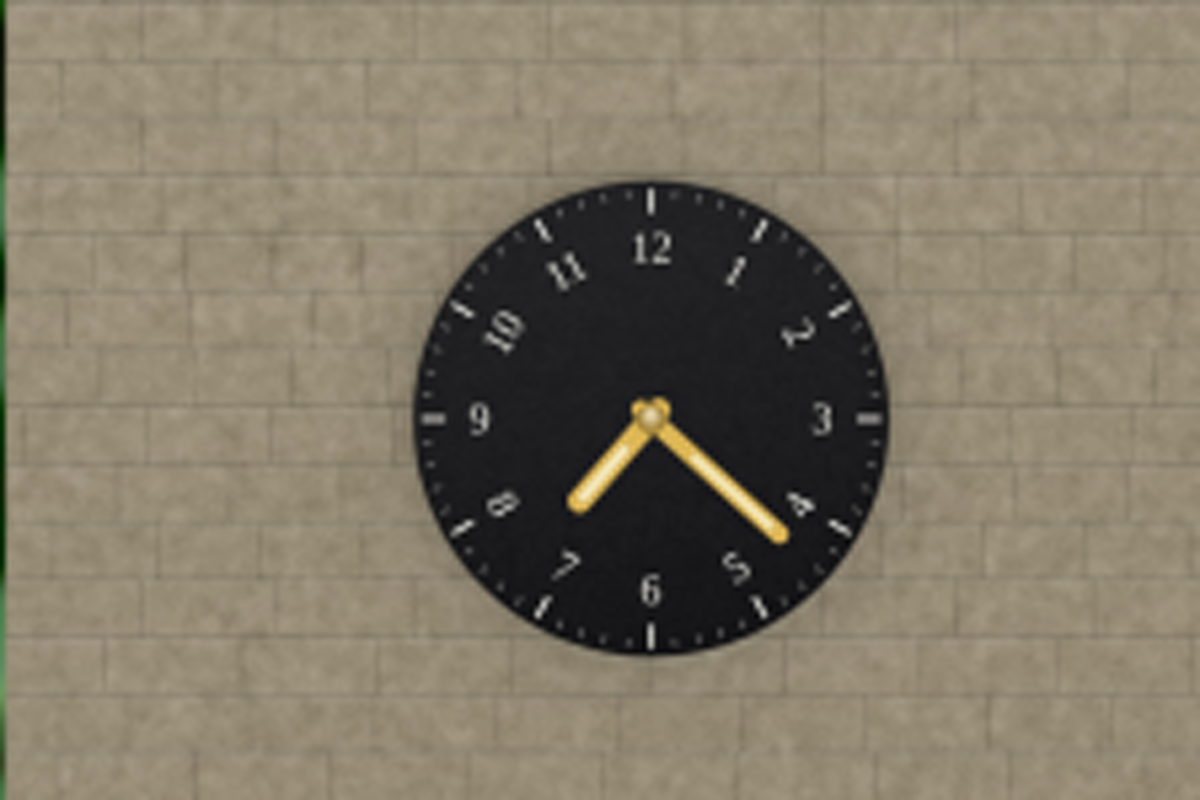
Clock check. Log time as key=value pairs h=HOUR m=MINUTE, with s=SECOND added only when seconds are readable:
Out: h=7 m=22
